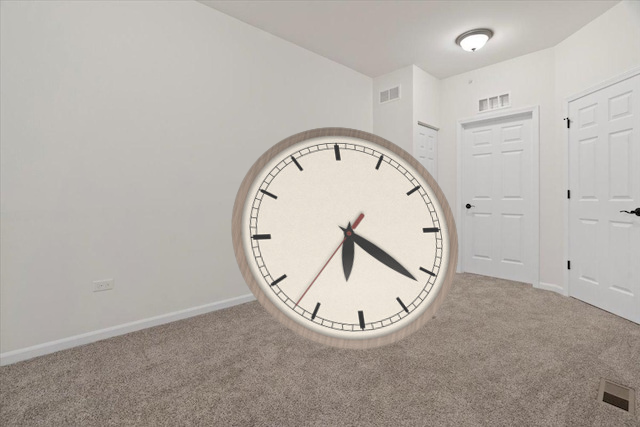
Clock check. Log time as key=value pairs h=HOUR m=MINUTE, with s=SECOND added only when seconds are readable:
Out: h=6 m=21 s=37
